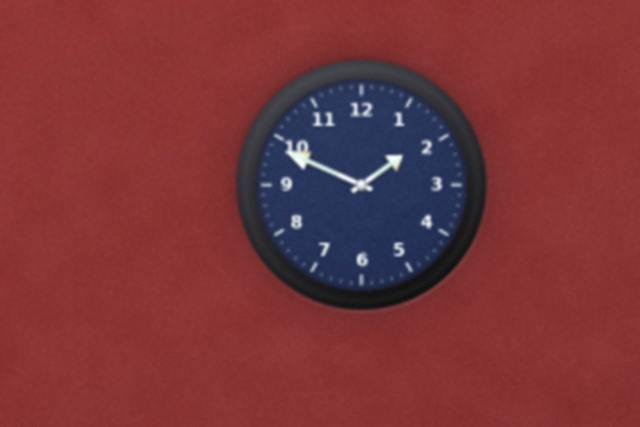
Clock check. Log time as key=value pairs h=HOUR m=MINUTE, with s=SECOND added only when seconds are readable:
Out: h=1 m=49
